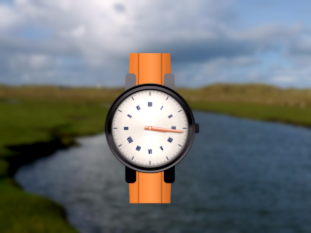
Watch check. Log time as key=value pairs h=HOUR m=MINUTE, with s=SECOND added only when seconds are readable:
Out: h=3 m=16
